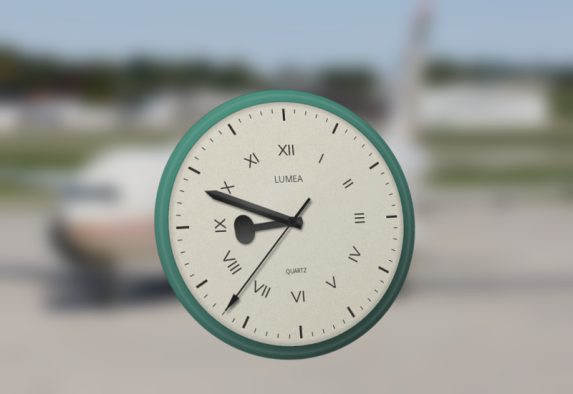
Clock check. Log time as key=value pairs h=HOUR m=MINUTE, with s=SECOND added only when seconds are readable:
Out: h=8 m=48 s=37
